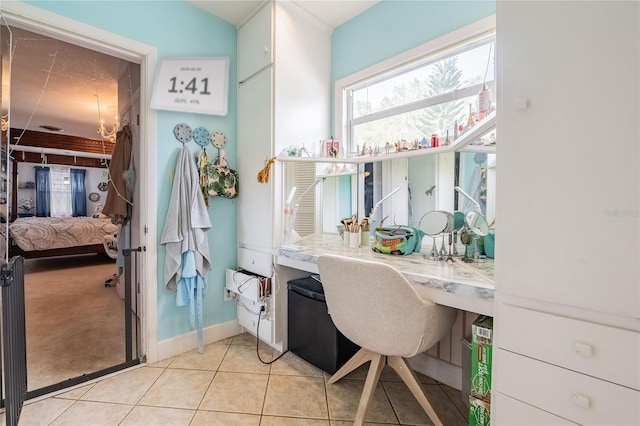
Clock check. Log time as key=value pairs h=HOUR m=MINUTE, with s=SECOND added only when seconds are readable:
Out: h=1 m=41
